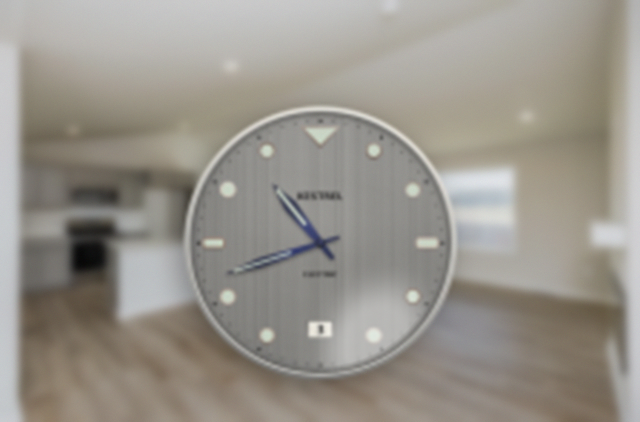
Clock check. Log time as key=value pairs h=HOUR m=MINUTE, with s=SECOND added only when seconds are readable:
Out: h=10 m=42
